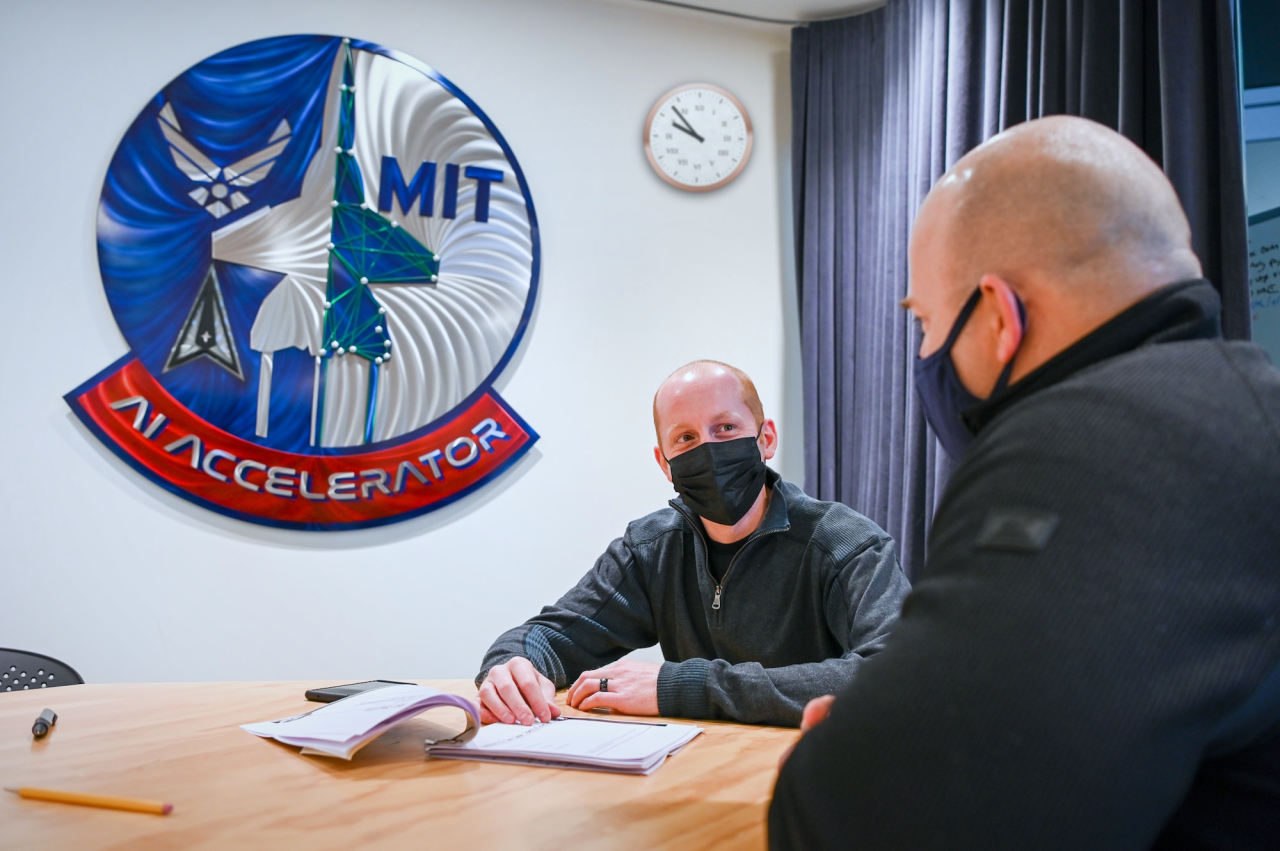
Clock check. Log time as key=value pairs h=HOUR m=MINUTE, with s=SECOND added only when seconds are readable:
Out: h=9 m=53
